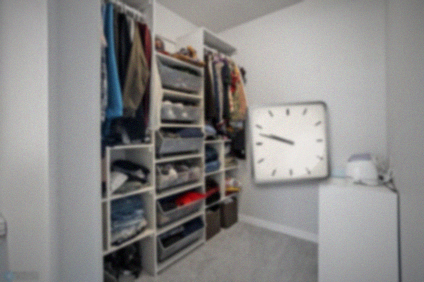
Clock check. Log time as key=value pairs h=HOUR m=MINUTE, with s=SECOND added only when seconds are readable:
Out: h=9 m=48
